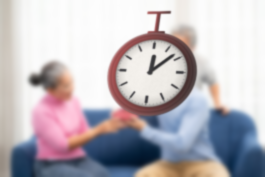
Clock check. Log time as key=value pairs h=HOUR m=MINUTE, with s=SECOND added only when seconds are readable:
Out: h=12 m=8
